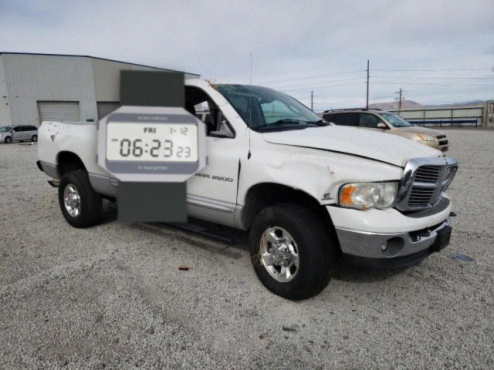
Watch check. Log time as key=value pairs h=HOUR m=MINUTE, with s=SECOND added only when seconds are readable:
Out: h=6 m=23 s=23
